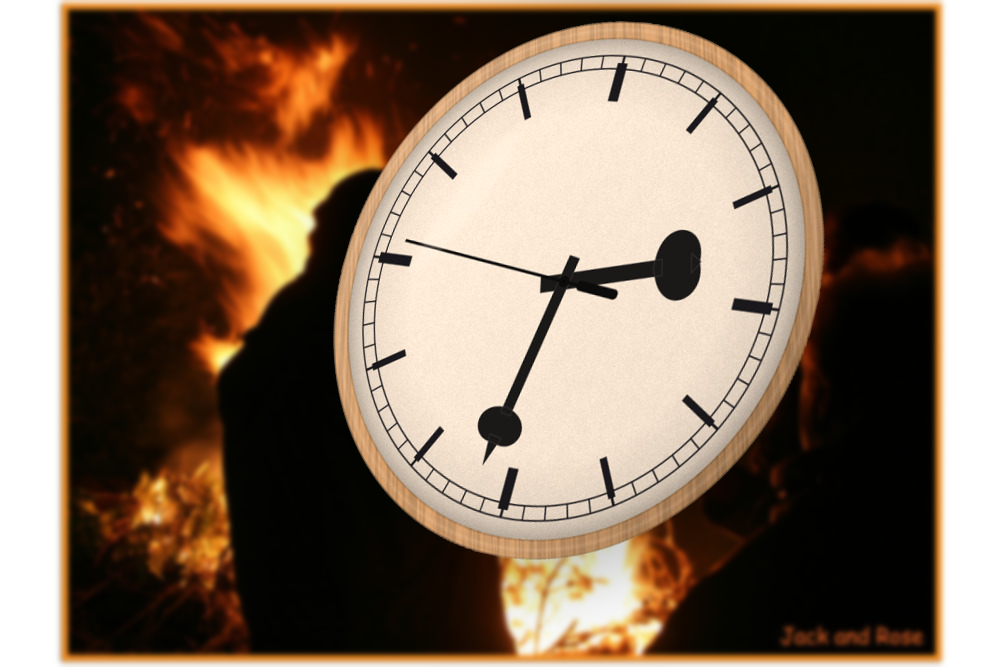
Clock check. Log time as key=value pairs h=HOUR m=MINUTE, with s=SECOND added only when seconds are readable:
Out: h=2 m=31 s=46
